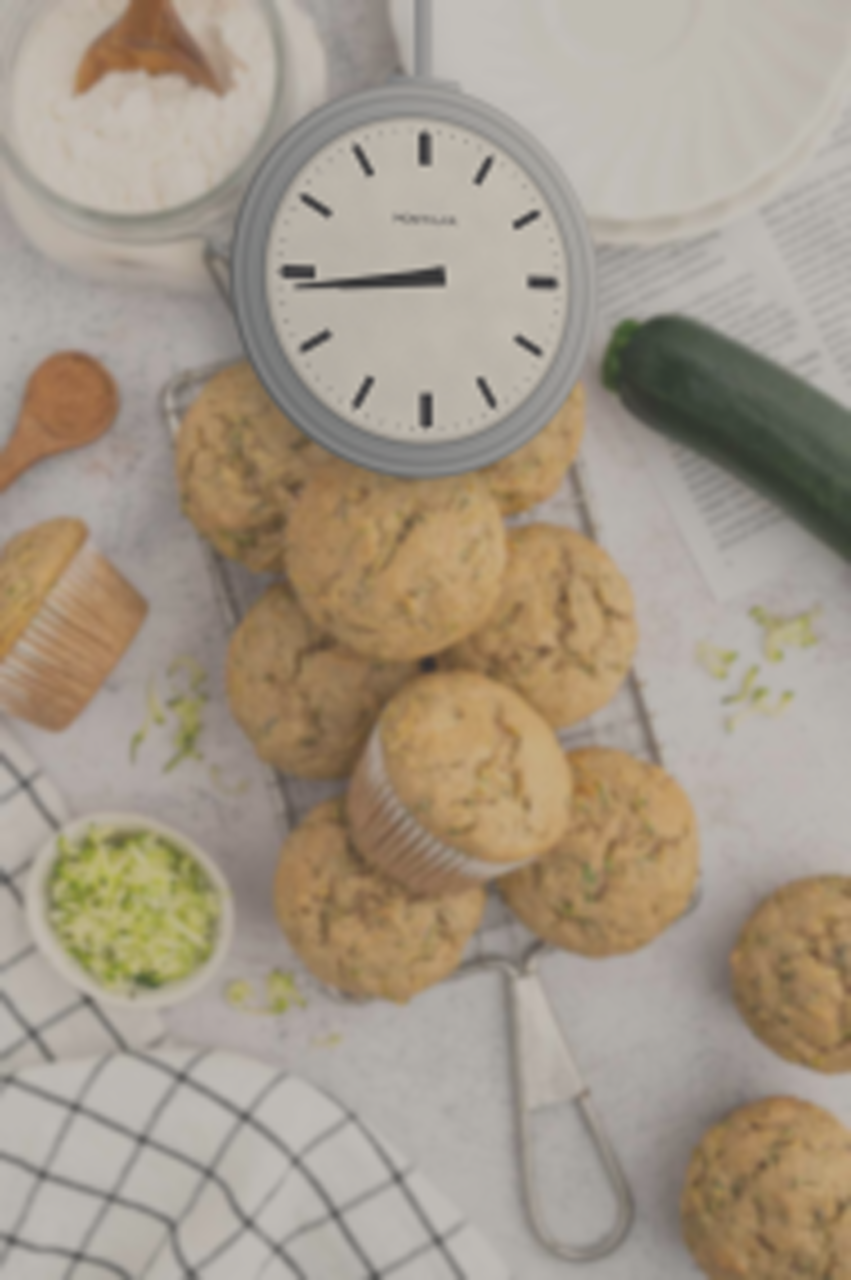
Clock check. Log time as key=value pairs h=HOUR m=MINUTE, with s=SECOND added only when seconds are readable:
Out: h=8 m=44
